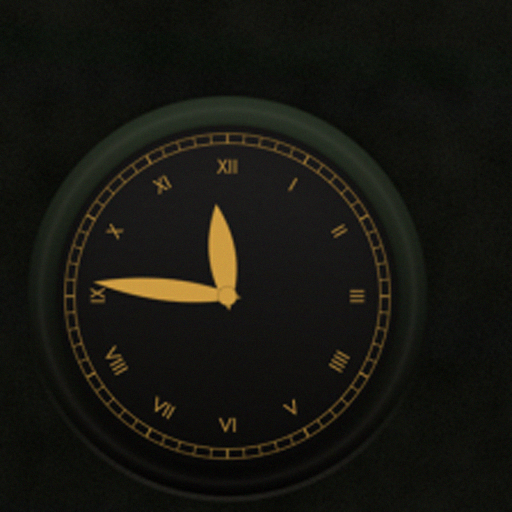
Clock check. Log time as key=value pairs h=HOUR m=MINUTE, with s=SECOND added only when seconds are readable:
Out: h=11 m=46
